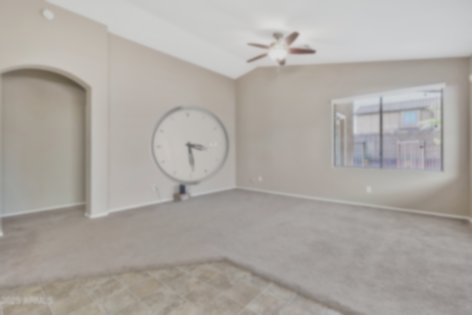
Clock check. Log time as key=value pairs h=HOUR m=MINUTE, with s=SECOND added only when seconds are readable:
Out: h=3 m=29
